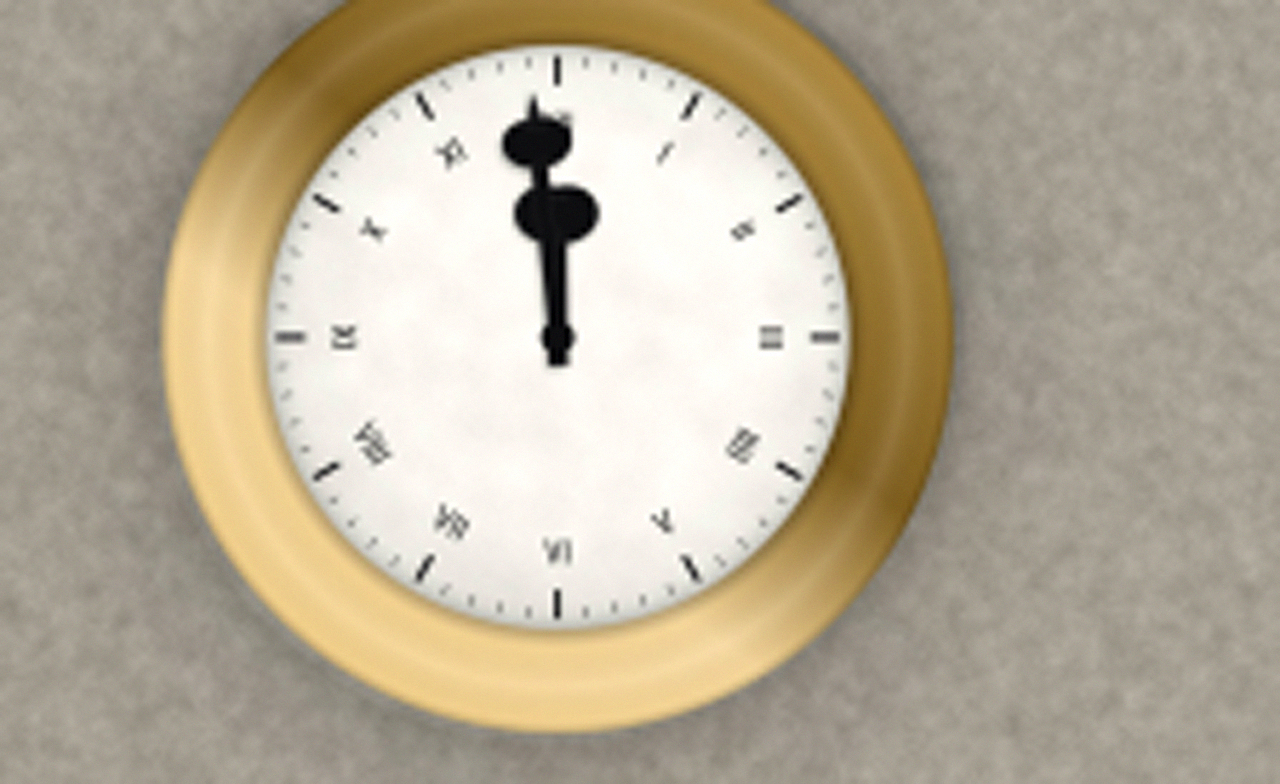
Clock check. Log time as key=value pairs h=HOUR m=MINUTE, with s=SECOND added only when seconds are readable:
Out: h=11 m=59
